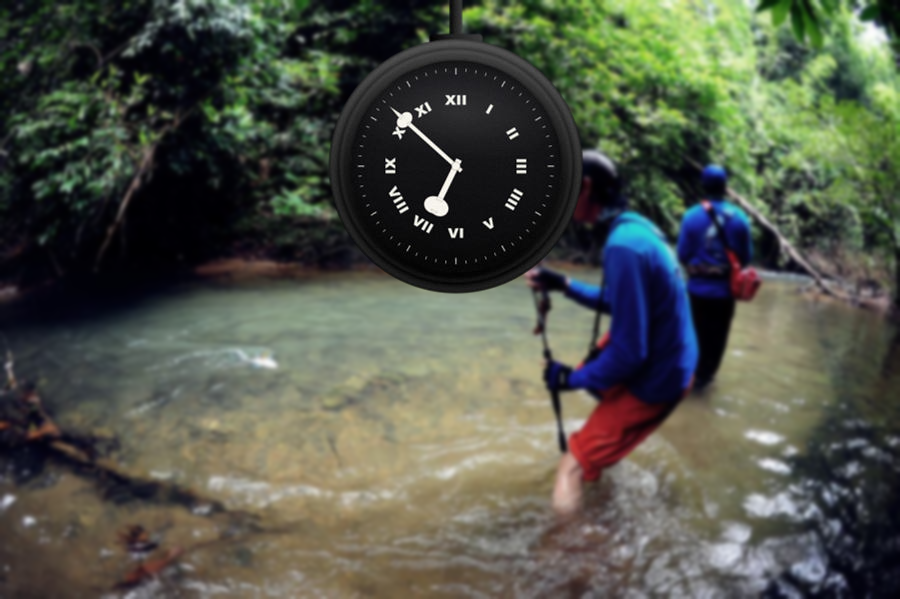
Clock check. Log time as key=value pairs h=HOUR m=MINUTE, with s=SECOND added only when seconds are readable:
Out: h=6 m=52
